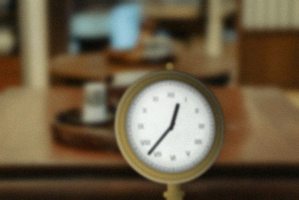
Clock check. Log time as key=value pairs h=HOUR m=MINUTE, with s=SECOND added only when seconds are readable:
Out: h=12 m=37
